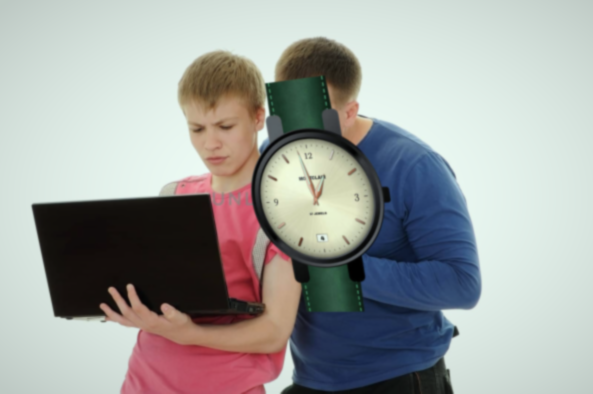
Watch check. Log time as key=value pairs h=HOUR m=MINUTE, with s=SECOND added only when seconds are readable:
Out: h=12 m=58
